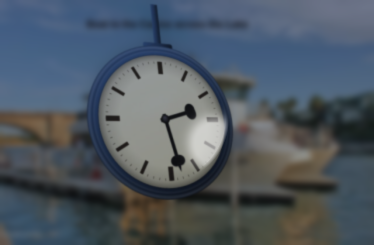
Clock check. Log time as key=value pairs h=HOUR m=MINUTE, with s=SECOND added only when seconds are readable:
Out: h=2 m=28
